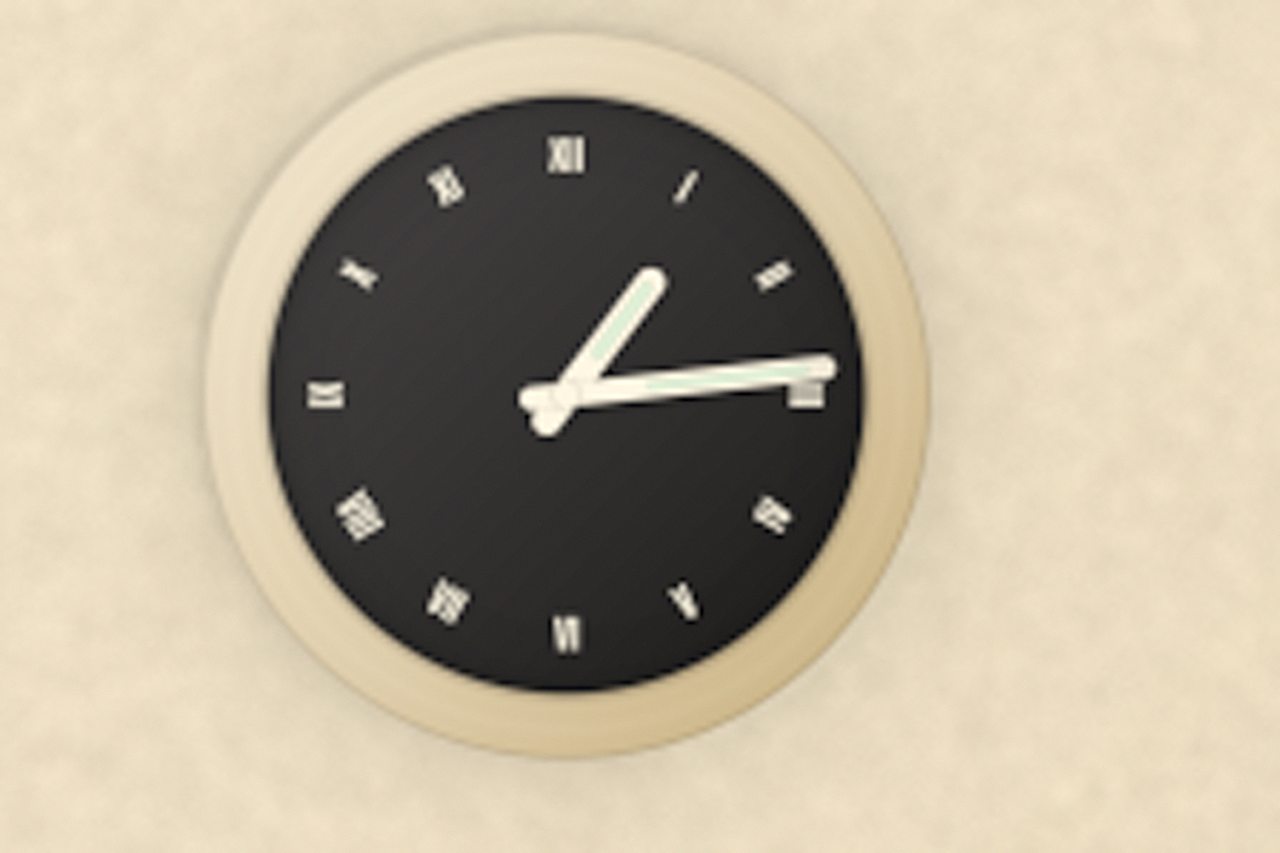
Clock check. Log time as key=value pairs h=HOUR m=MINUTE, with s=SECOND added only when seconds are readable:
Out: h=1 m=14
